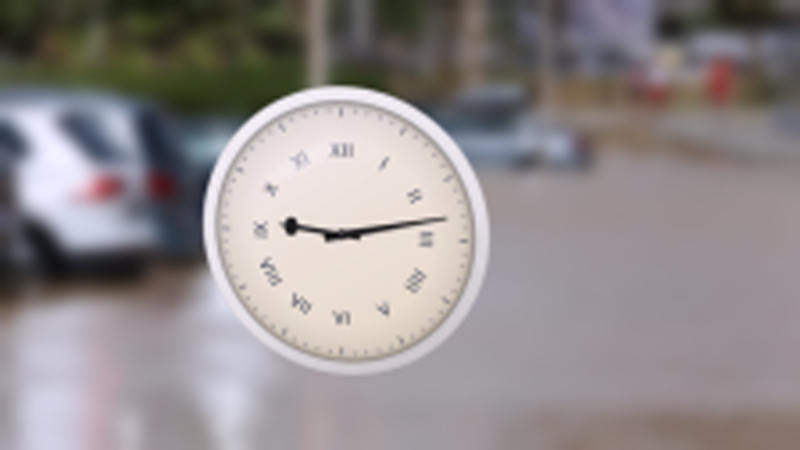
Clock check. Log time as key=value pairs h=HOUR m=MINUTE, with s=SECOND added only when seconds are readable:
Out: h=9 m=13
